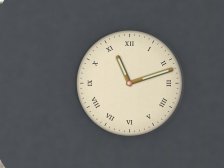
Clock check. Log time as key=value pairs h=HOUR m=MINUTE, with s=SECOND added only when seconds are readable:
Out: h=11 m=12
